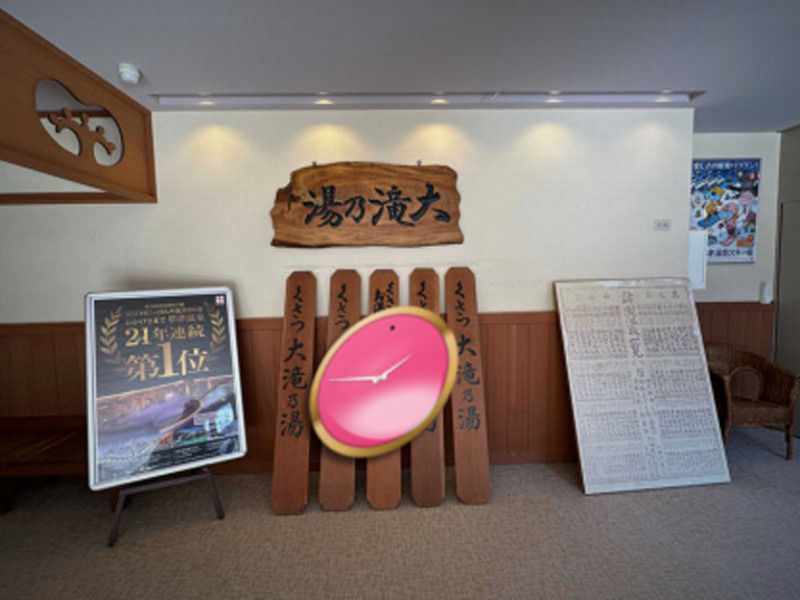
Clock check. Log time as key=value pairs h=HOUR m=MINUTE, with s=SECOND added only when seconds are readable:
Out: h=1 m=45
